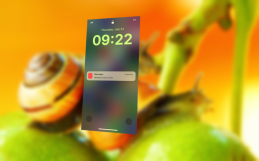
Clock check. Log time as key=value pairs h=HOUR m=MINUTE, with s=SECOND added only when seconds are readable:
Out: h=9 m=22
